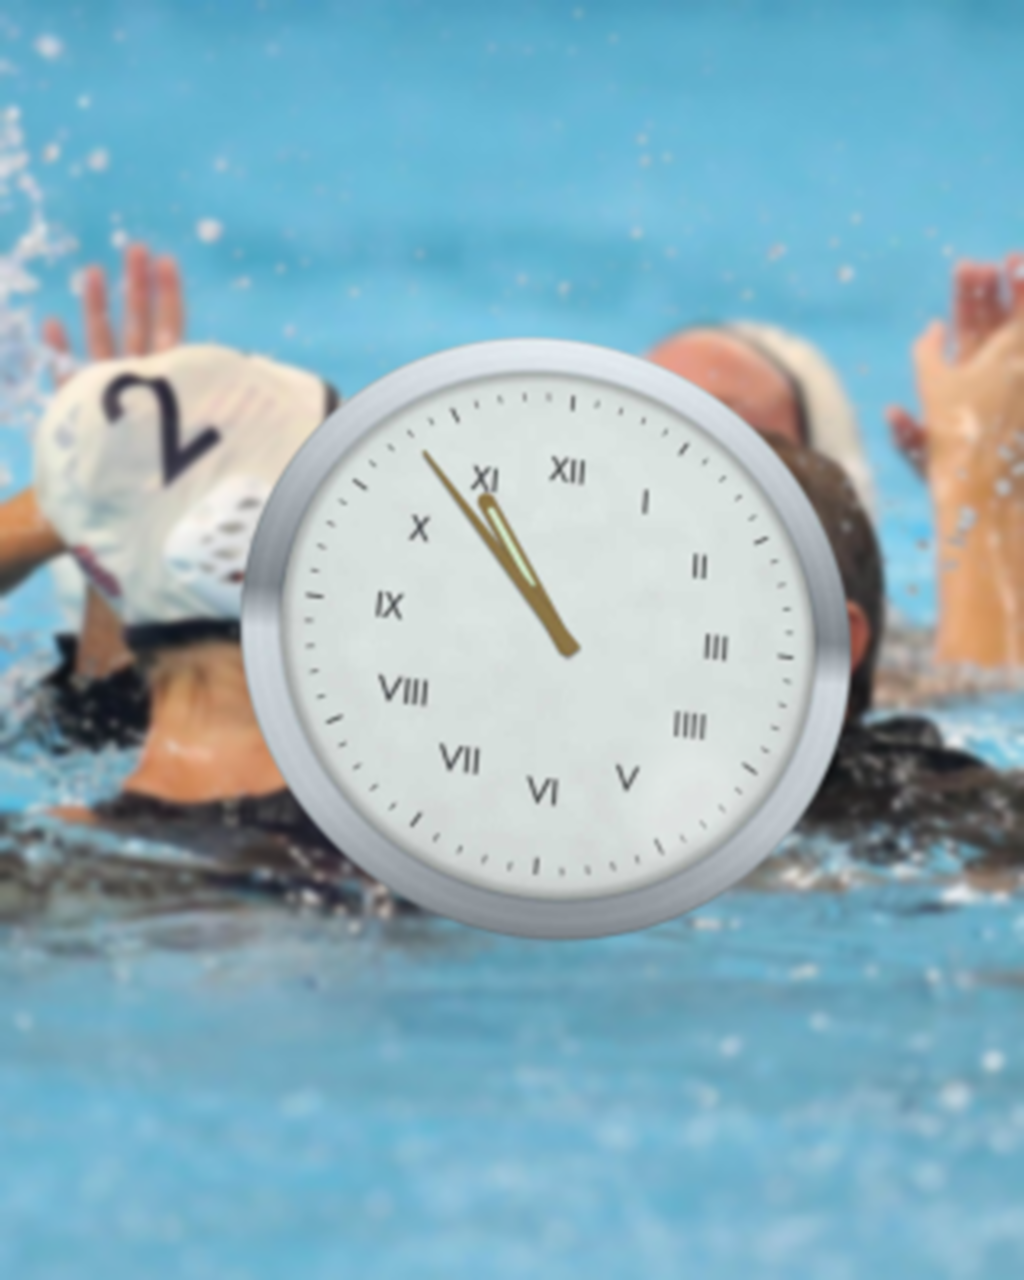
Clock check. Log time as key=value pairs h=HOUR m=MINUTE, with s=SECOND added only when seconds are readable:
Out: h=10 m=53
